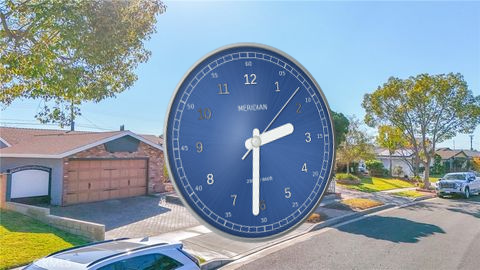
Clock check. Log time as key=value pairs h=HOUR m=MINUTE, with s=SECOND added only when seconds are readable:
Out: h=2 m=31 s=8
